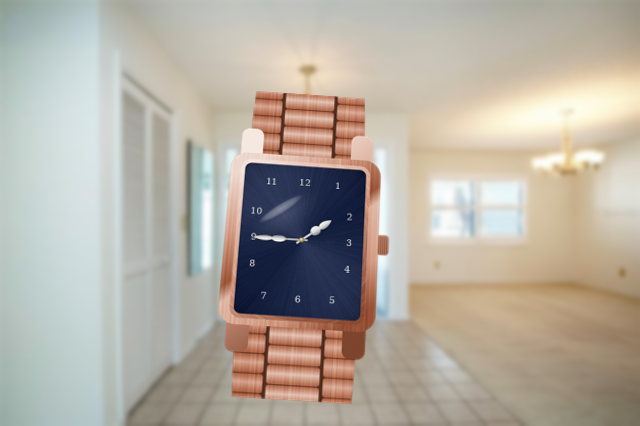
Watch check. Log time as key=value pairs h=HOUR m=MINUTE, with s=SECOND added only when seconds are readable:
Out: h=1 m=45
